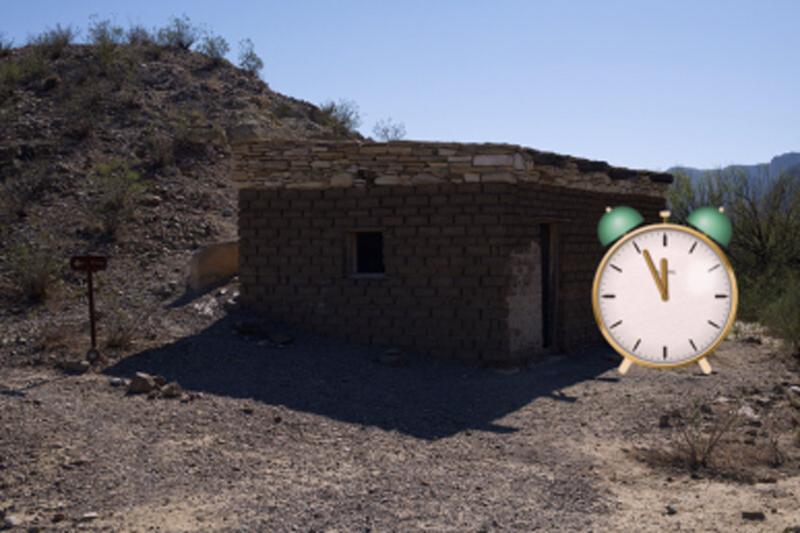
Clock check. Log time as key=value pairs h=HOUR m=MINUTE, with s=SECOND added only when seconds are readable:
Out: h=11 m=56
